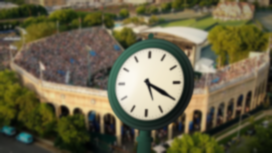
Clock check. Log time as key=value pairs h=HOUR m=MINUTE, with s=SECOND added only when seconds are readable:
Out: h=5 m=20
